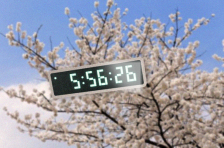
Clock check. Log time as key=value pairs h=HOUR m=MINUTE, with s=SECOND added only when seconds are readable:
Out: h=5 m=56 s=26
